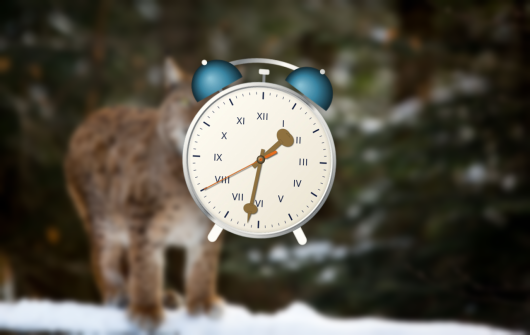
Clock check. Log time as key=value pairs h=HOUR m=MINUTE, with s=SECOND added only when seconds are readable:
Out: h=1 m=31 s=40
